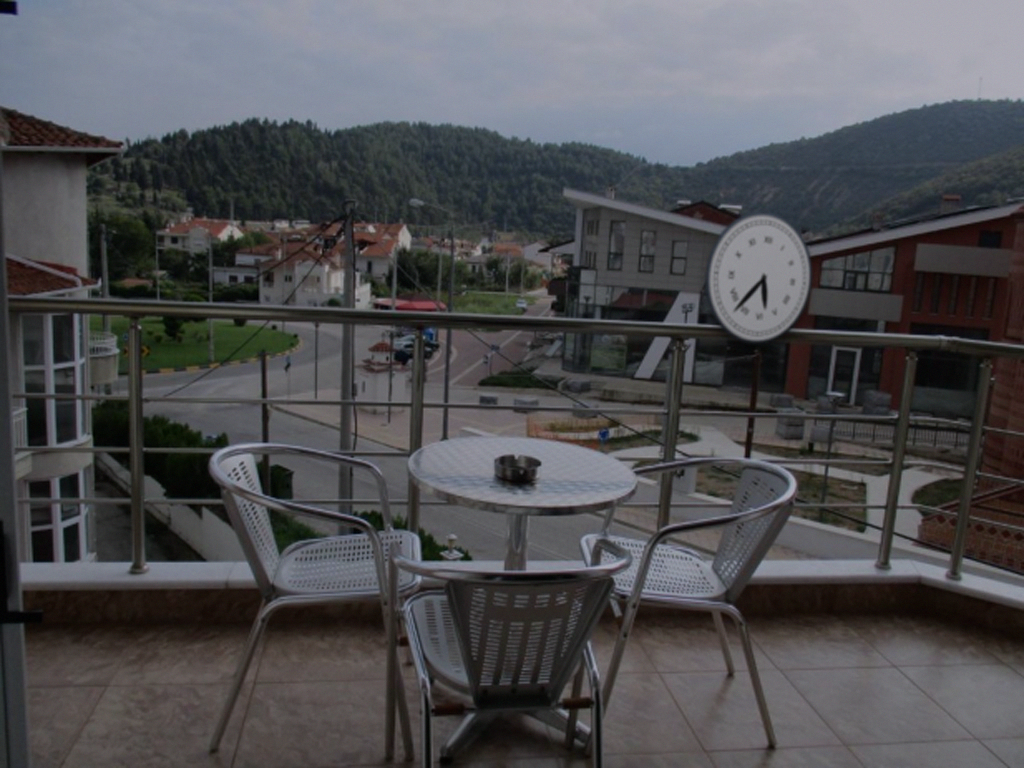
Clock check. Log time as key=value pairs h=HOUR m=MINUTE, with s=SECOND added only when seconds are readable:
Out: h=5 m=37
